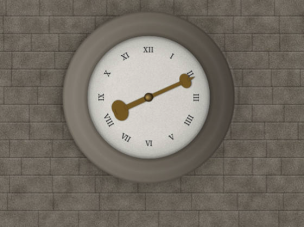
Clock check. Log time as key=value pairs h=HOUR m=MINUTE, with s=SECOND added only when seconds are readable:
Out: h=8 m=11
